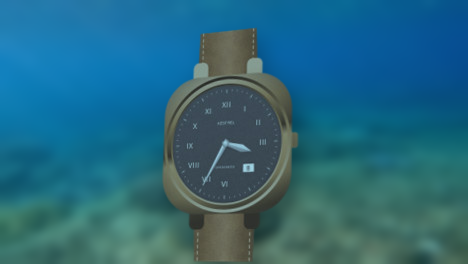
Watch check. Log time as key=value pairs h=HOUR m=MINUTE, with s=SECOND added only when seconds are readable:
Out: h=3 m=35
